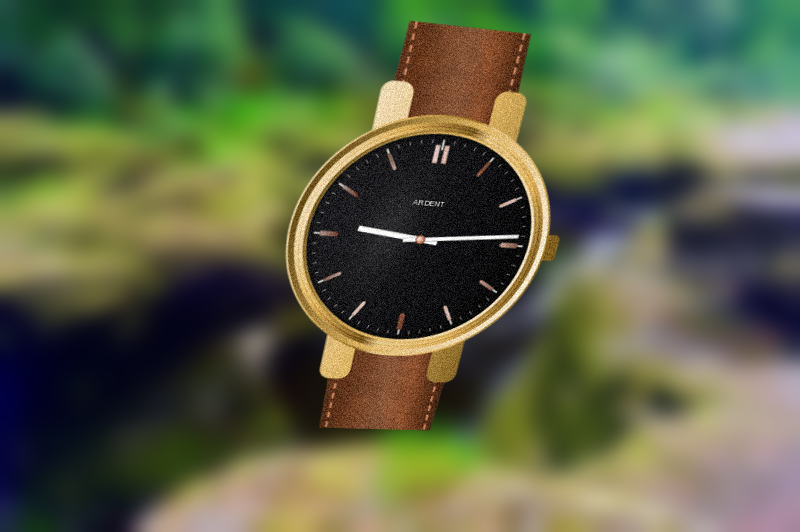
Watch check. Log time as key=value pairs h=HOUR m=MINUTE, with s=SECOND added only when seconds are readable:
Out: h=9 m=14
